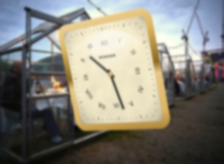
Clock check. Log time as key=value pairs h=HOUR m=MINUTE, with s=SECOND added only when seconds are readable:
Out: h=10 m=28
